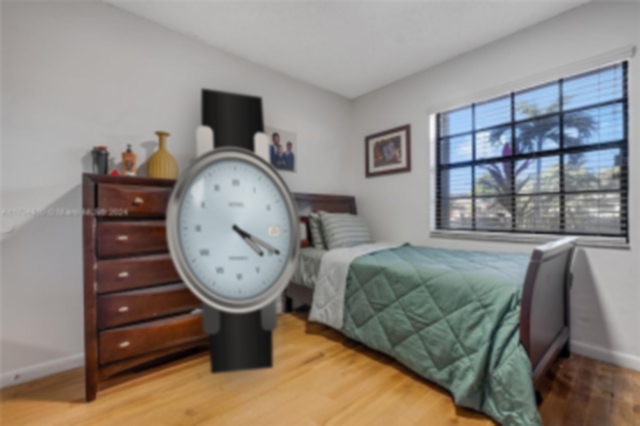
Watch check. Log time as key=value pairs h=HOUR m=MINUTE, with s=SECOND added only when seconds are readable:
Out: h=4 m=19
